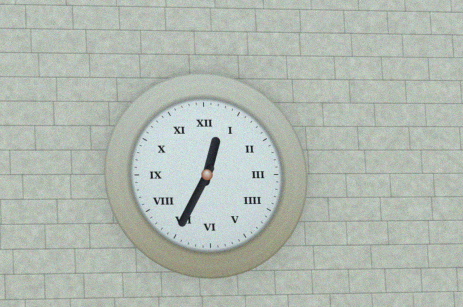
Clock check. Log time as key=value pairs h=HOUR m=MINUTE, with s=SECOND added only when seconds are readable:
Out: h=12 m=35
